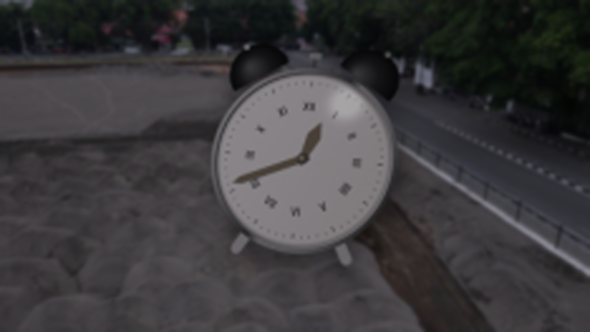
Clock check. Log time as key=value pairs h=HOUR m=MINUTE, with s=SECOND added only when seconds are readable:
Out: h=12 m=41
